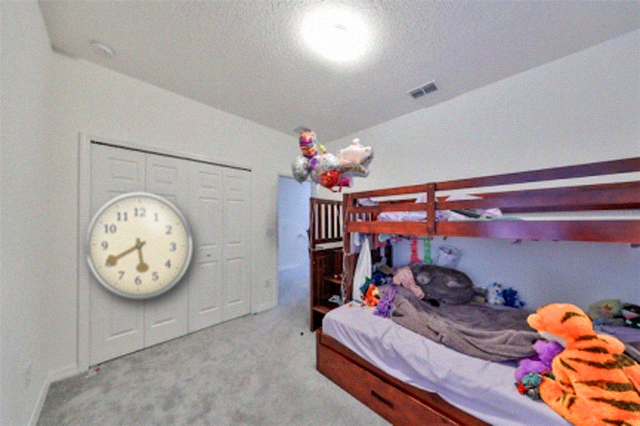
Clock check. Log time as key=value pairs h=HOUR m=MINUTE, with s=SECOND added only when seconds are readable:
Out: h=5 m=40
